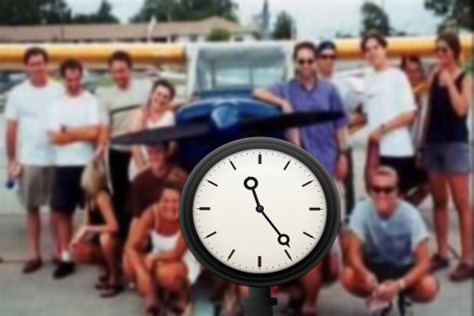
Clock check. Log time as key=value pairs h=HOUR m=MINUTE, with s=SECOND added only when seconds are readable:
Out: h=11 m=24
